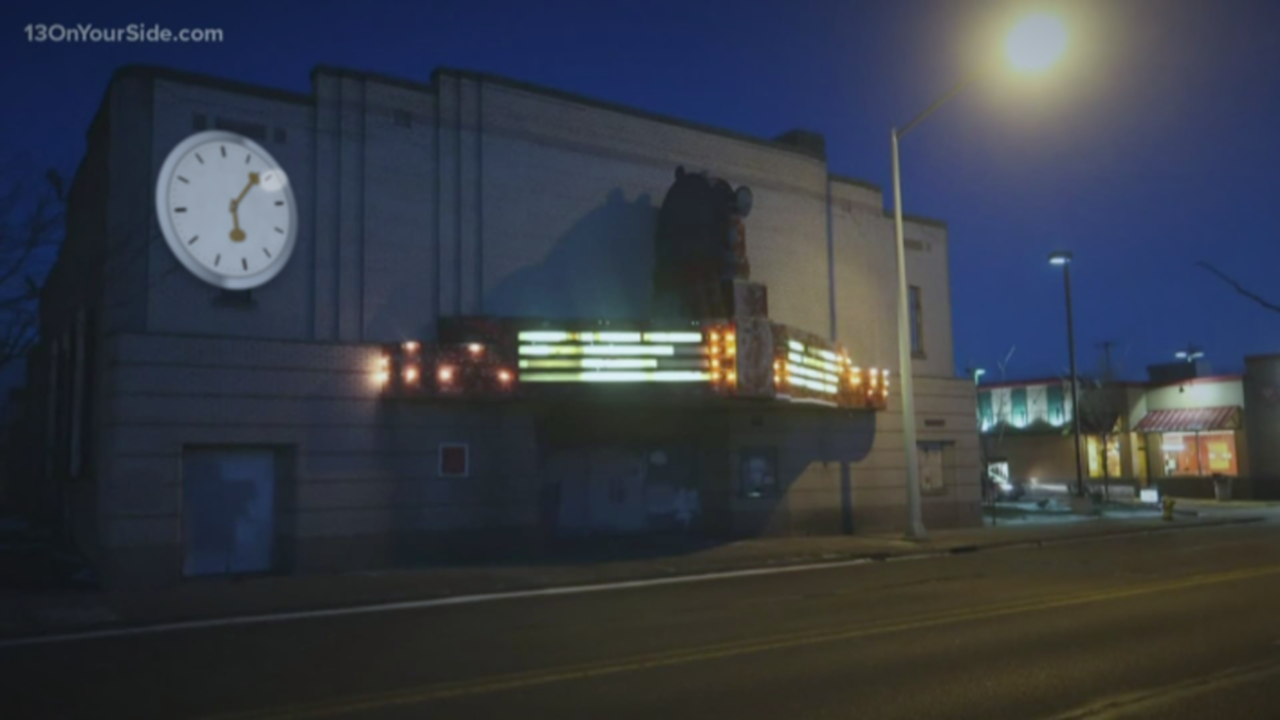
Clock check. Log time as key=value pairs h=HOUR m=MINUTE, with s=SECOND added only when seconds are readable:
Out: h=6 m=8
